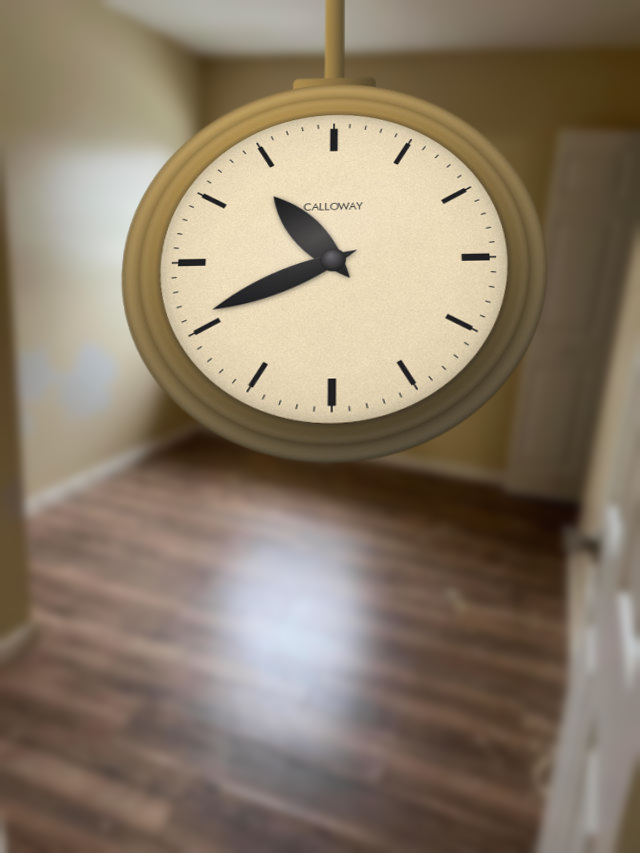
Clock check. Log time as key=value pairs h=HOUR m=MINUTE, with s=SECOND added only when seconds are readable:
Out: h=10 m=41
